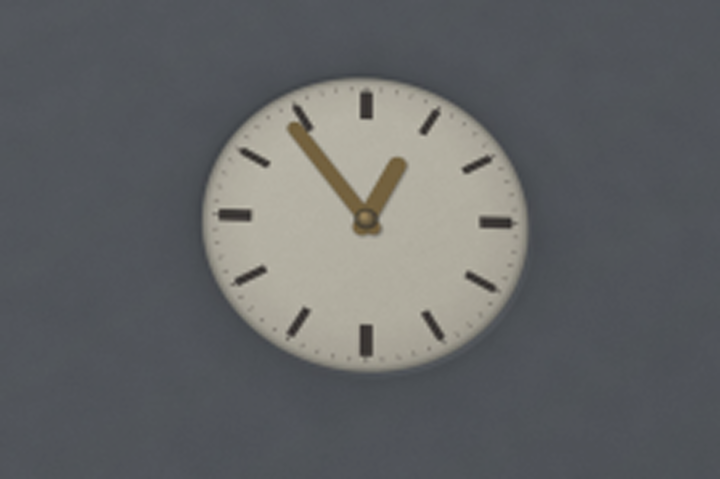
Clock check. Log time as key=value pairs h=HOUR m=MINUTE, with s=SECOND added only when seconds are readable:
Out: h=12 m=54
